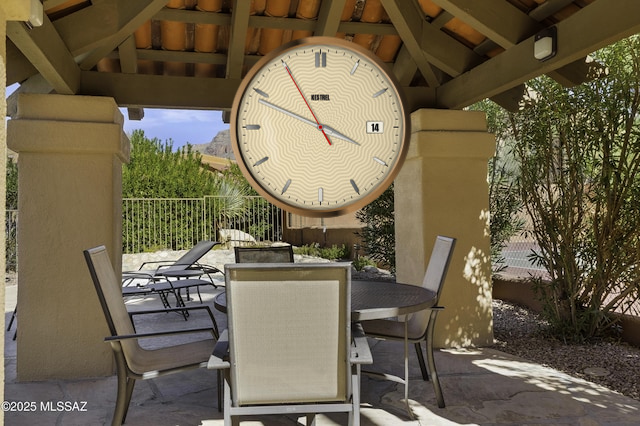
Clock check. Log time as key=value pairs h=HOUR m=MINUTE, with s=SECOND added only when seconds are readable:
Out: h=3 m=48 s=55
